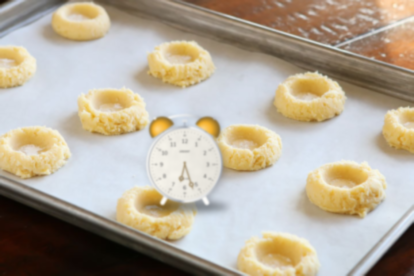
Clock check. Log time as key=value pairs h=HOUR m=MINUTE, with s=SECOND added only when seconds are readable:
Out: h=6 m=27
